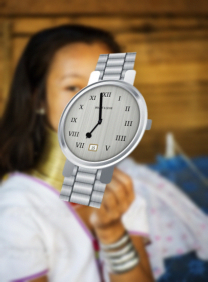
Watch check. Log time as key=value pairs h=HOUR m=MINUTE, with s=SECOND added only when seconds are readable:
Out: h=6 m=58
